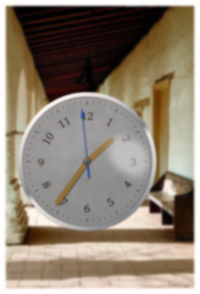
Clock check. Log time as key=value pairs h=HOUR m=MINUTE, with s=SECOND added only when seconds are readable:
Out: h=1 m=35 s=59
